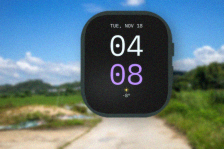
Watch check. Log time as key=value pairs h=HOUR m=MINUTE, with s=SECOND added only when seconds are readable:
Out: h=4 m=8
